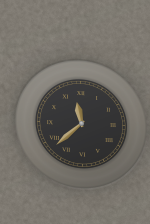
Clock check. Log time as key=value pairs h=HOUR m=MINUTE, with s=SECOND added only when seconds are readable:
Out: h=11 m=38
